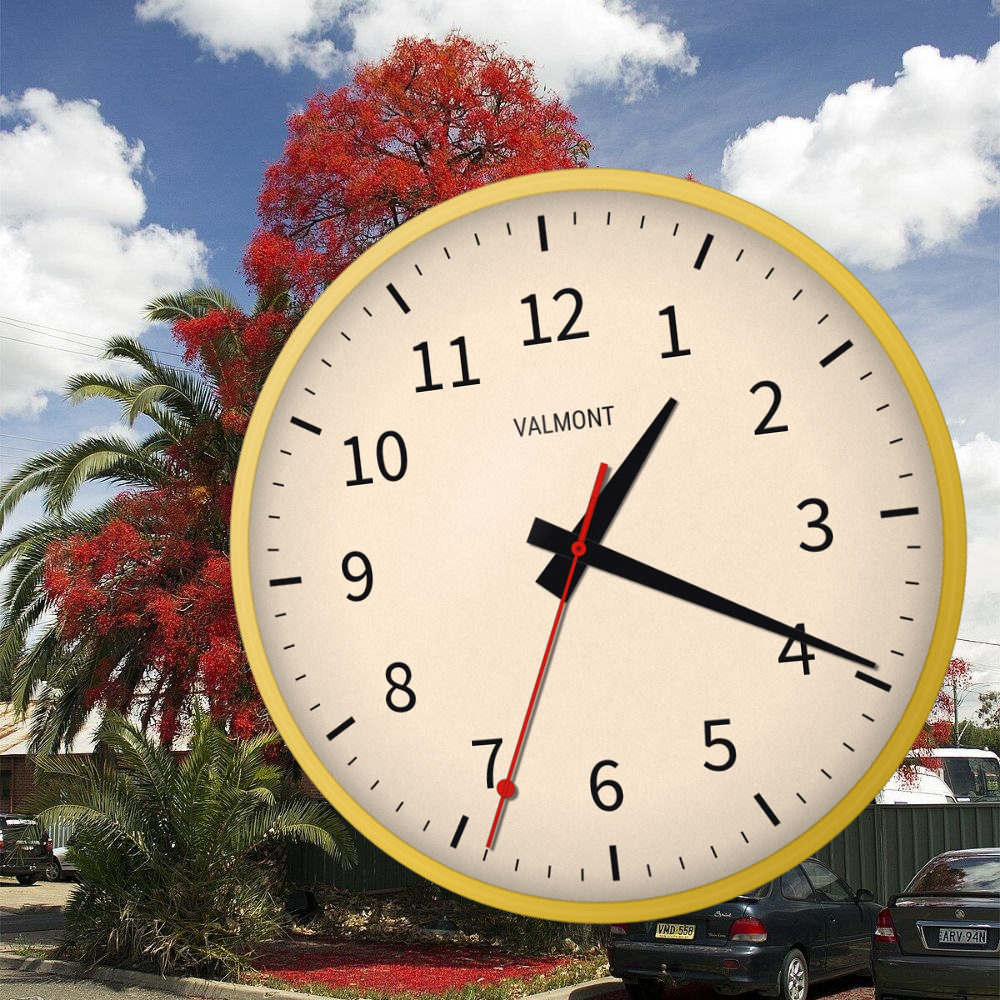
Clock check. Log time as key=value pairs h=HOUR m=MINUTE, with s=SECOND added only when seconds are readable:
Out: h=1 m=19 s=34
